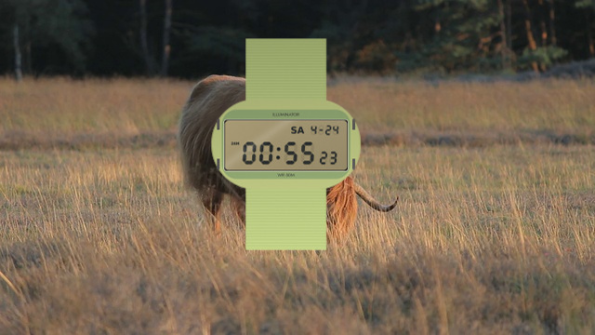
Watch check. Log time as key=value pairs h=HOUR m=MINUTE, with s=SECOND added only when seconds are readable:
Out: h=0 m=55 s=23
